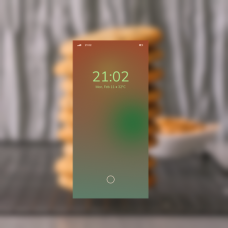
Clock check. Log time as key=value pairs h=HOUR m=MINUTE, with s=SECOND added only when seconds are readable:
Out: h=21 m=2
